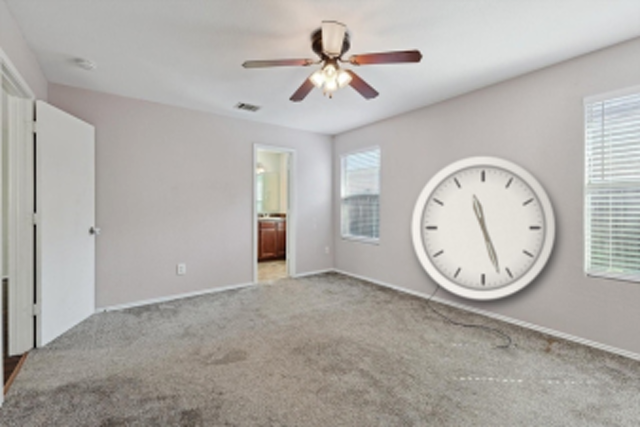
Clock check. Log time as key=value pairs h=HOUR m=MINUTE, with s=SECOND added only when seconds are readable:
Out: h=11 m=27
